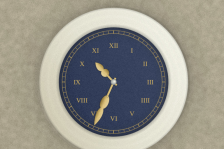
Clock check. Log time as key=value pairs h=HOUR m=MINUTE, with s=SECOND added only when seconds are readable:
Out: h=10 m=34
